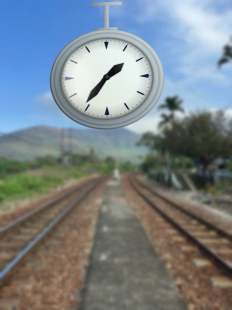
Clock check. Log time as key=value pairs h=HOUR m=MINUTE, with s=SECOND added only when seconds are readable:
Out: h=1 m=36
